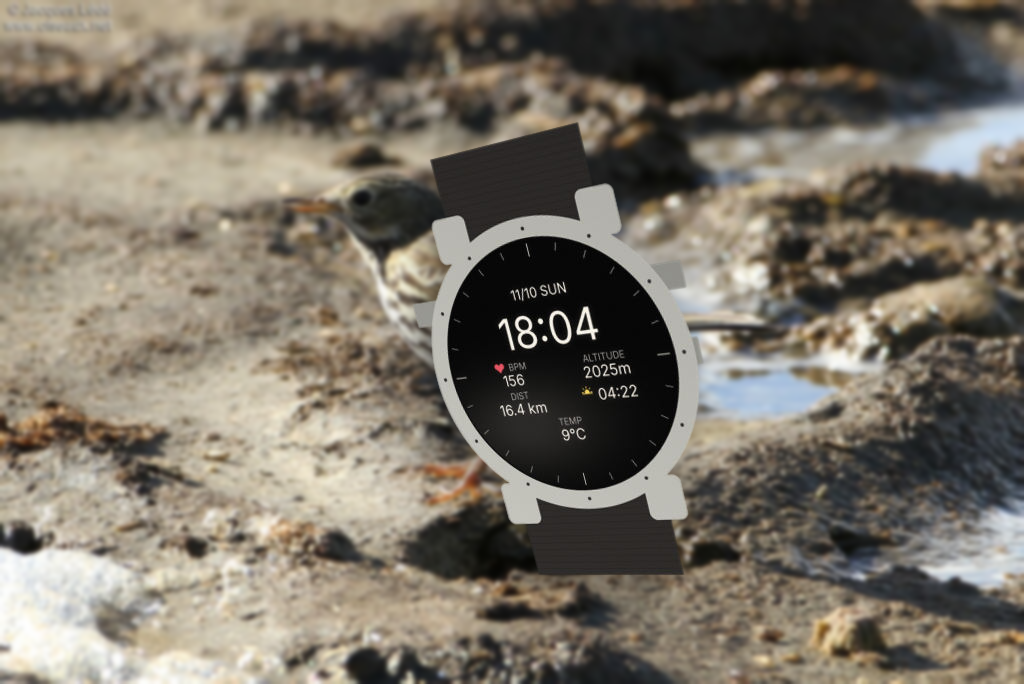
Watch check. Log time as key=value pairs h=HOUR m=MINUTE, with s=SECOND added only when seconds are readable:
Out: h=18 m=4
